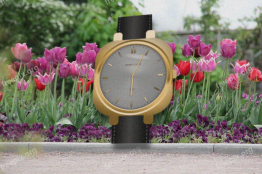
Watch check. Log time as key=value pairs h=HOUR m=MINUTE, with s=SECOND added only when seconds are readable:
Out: h=6 m=4
